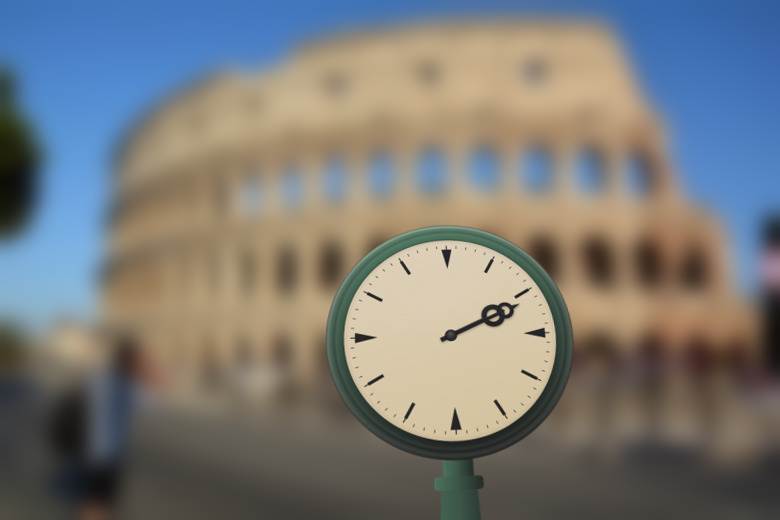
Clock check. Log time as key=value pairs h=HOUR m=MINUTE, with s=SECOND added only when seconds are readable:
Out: h=2 m=11
